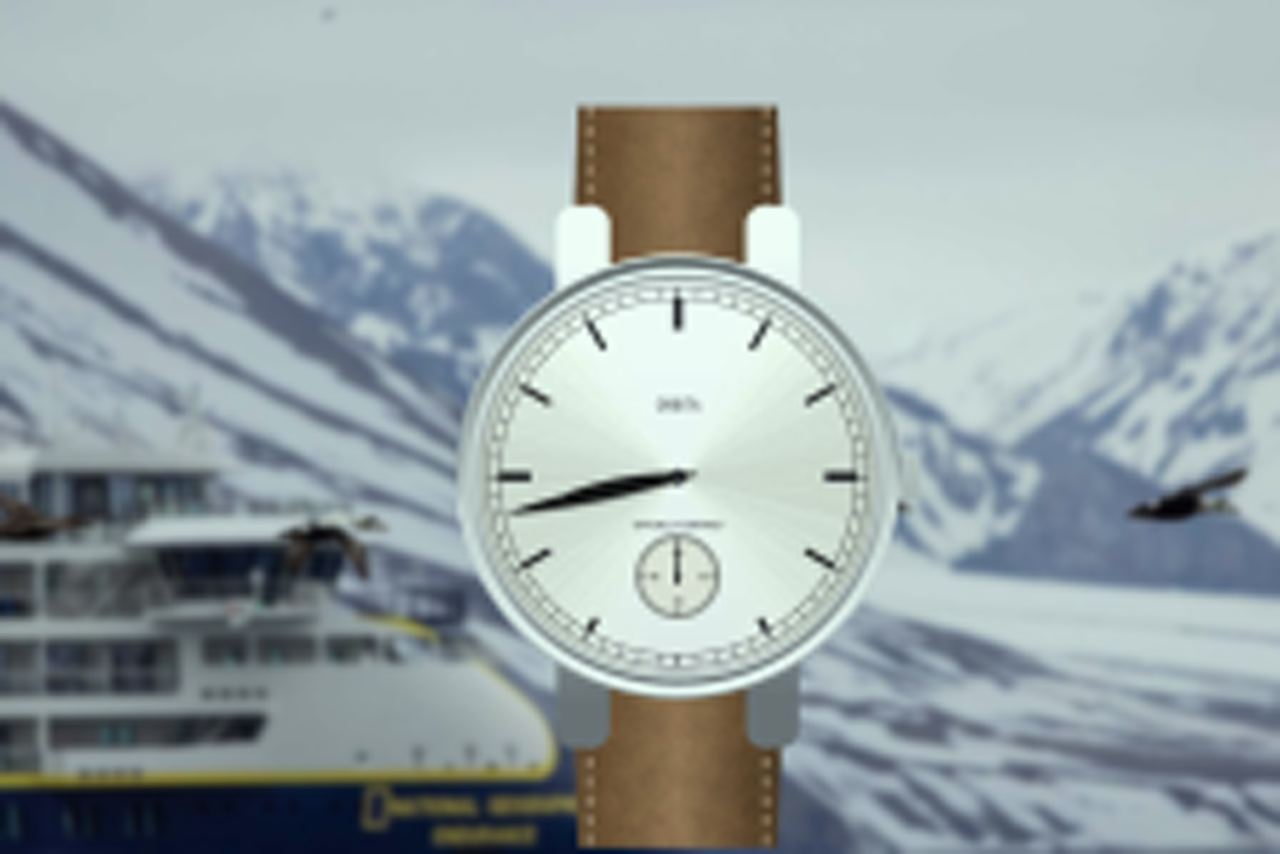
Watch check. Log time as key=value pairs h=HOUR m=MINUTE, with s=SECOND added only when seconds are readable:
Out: h=8 m=43
